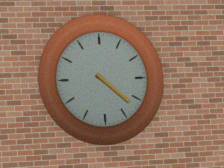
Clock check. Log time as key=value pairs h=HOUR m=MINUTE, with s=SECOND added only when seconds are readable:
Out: h=4 m=22
